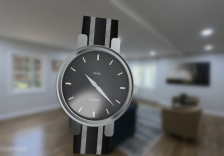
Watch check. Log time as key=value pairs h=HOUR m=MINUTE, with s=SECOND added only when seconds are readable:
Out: h=10 m=22
